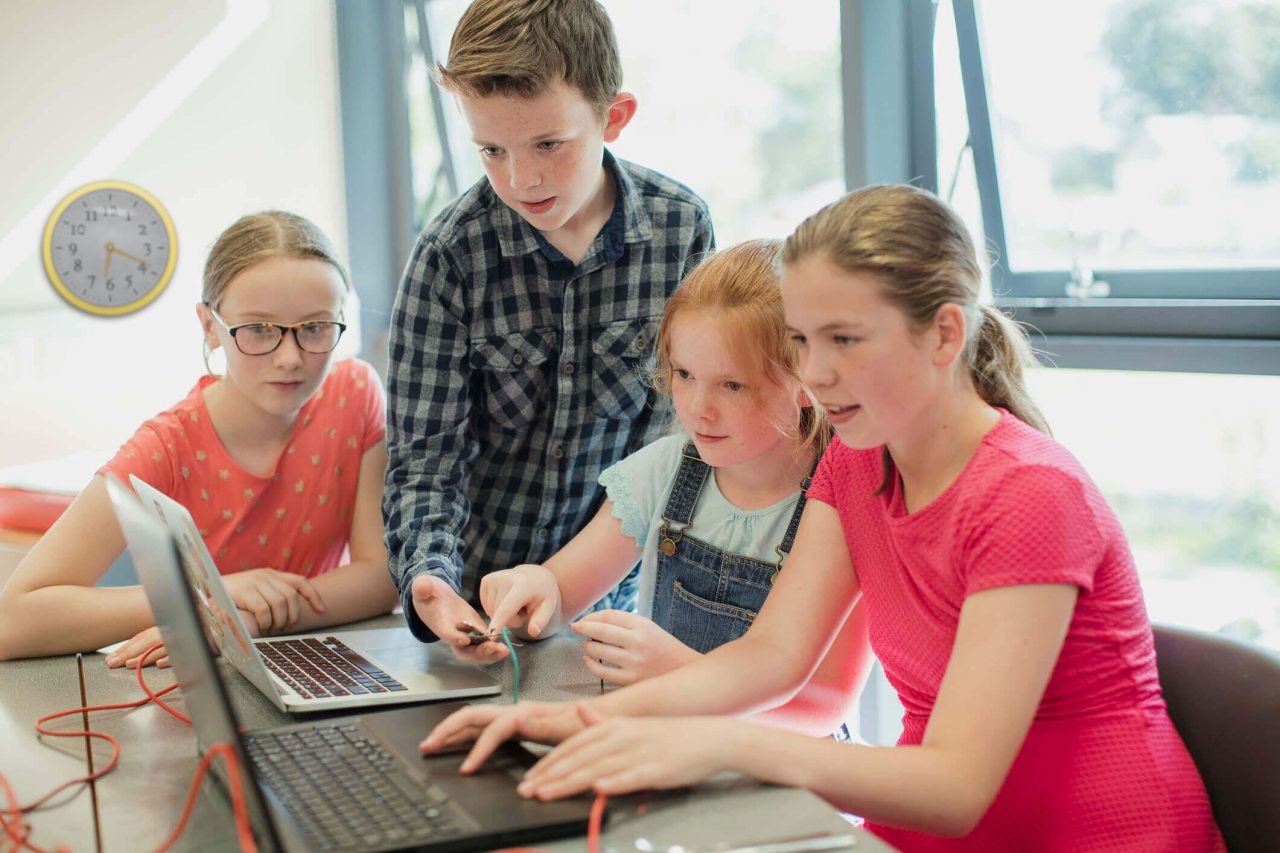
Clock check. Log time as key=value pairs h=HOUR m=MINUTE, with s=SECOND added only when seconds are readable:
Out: h=6 m=19
